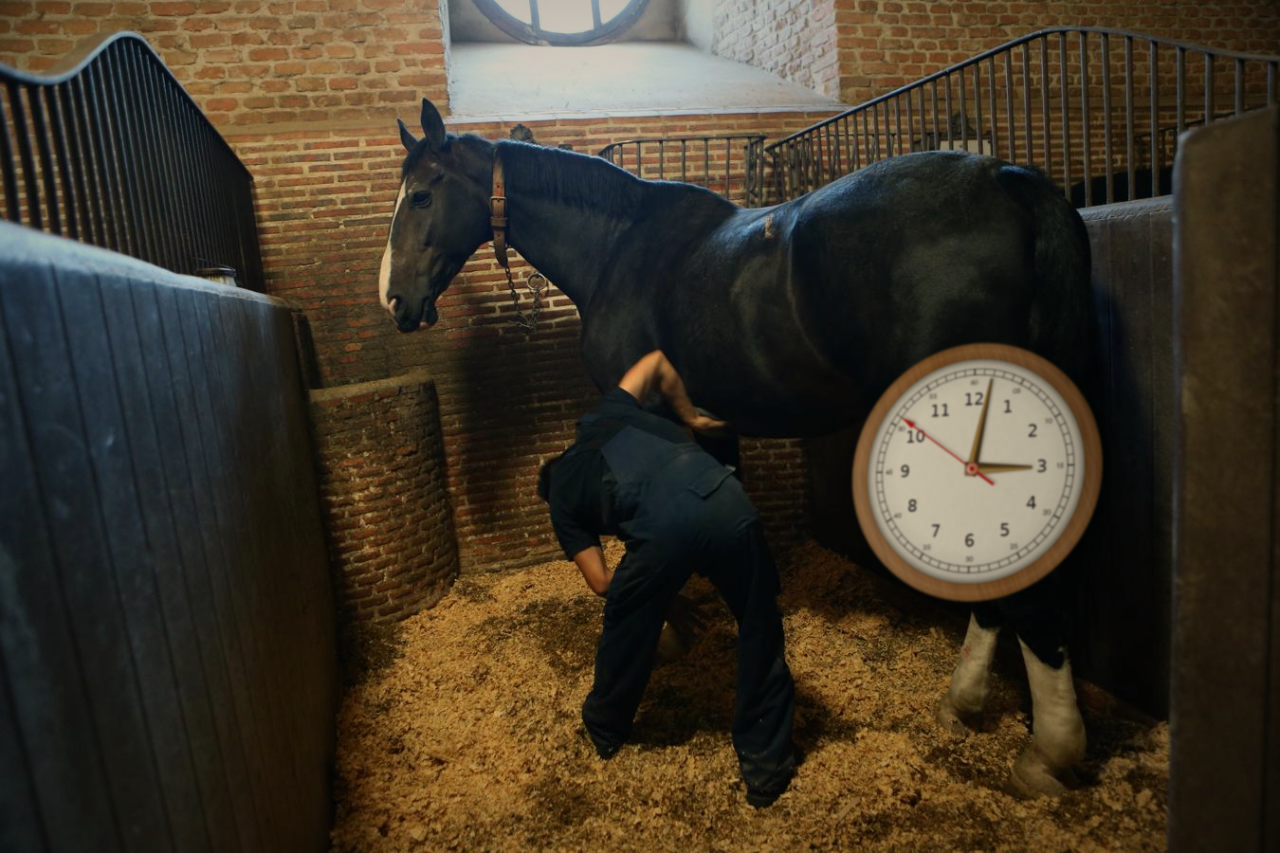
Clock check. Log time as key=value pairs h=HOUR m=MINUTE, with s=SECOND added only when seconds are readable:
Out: h=3 m=1 s=51
